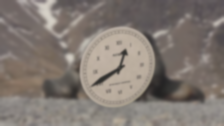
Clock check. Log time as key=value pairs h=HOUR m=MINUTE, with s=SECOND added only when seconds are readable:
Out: h=12 m=41
